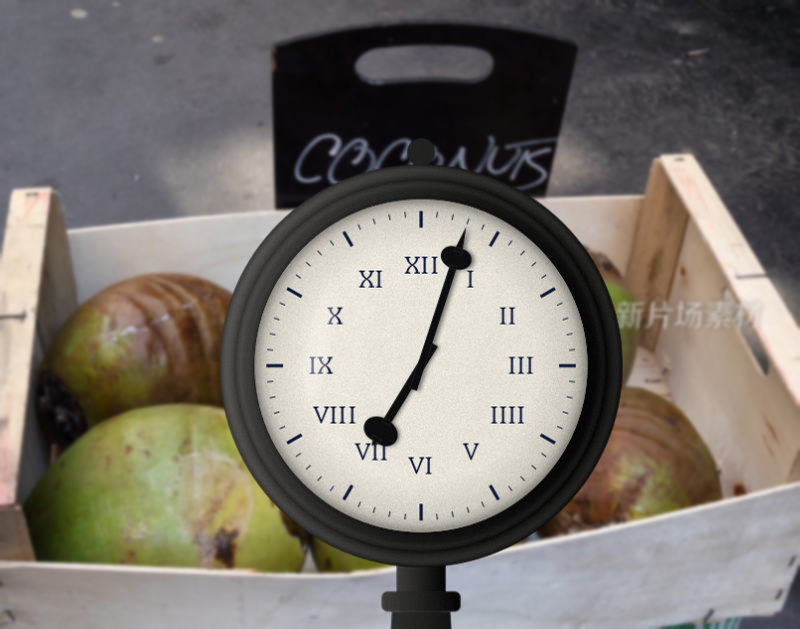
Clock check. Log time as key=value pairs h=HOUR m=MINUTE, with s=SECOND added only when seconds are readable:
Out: h=7 m=3
